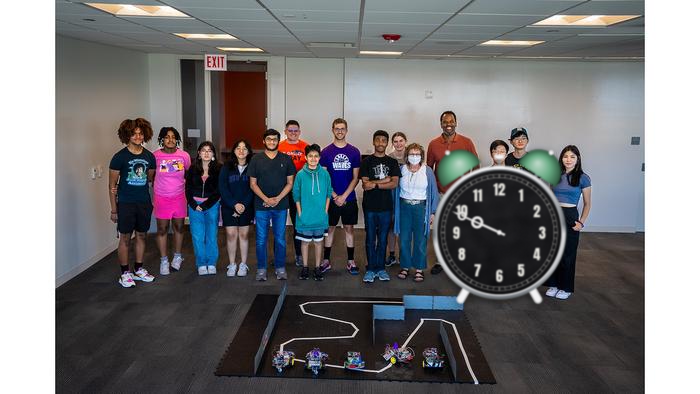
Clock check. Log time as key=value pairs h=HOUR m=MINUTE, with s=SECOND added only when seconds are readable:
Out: h=9 m=49
